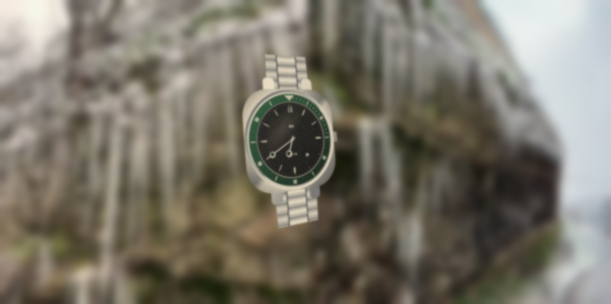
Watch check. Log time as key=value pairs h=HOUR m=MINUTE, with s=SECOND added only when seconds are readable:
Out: h=6 m=40
